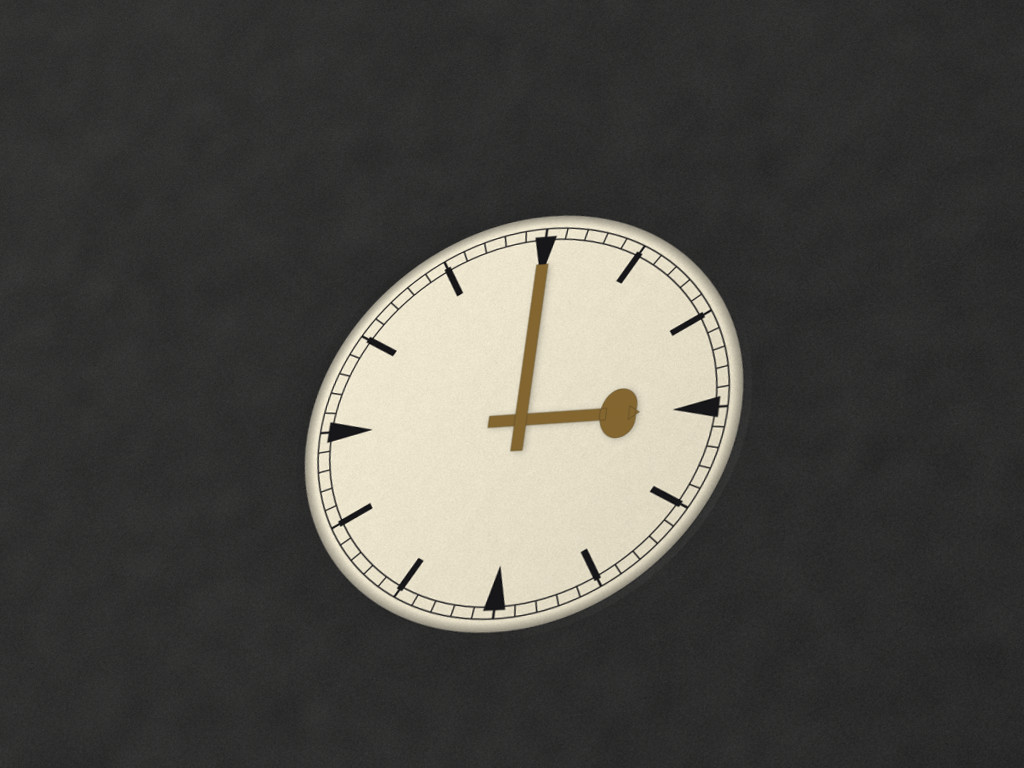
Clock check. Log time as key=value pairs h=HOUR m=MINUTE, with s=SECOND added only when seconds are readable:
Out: h=3 m=0
